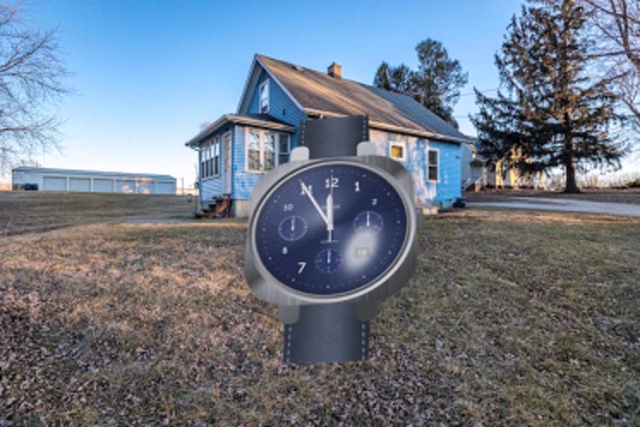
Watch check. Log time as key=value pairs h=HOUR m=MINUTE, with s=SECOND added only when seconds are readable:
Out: h=11 m=55
